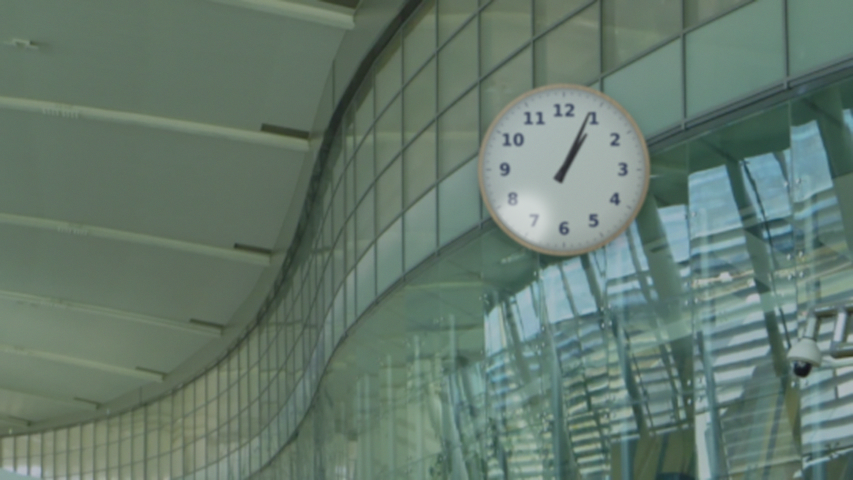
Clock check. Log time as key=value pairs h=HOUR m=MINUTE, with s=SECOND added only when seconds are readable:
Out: h=1 m=4
